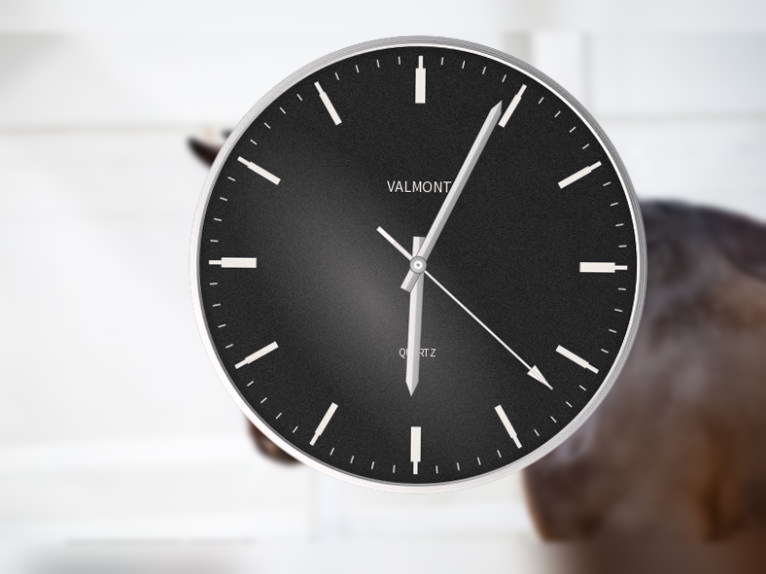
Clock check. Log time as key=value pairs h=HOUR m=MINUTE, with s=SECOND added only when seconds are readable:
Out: h=6 m=4 s=22
